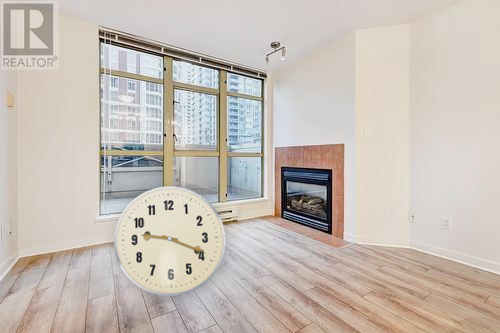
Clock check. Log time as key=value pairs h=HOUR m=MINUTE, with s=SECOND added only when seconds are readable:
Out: h=9 m=19
